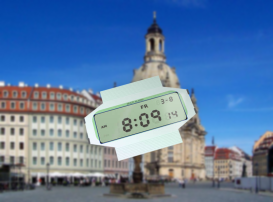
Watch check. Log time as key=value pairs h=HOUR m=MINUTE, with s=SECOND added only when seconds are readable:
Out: h=8 m=9 s=14
